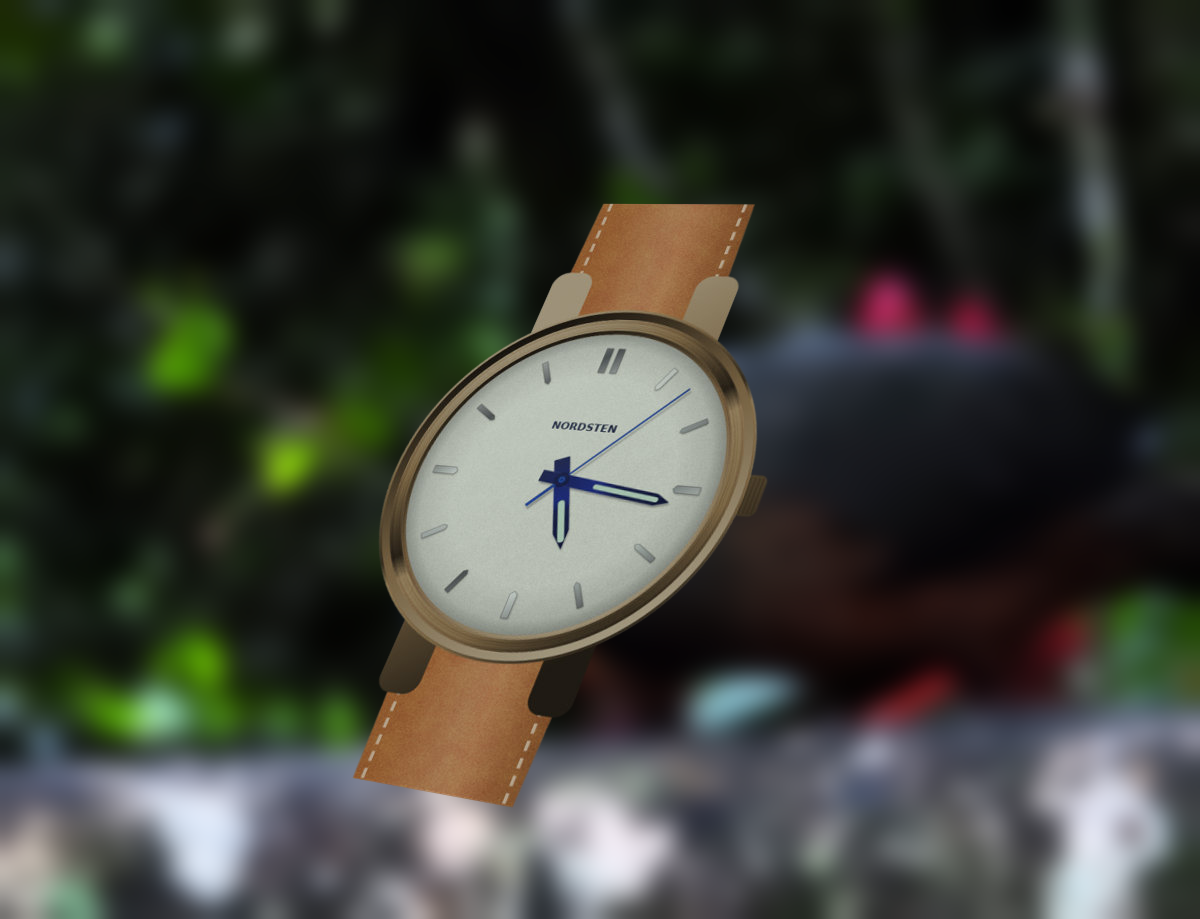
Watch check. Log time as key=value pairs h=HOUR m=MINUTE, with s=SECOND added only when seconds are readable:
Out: h=5 m=16 s=7
